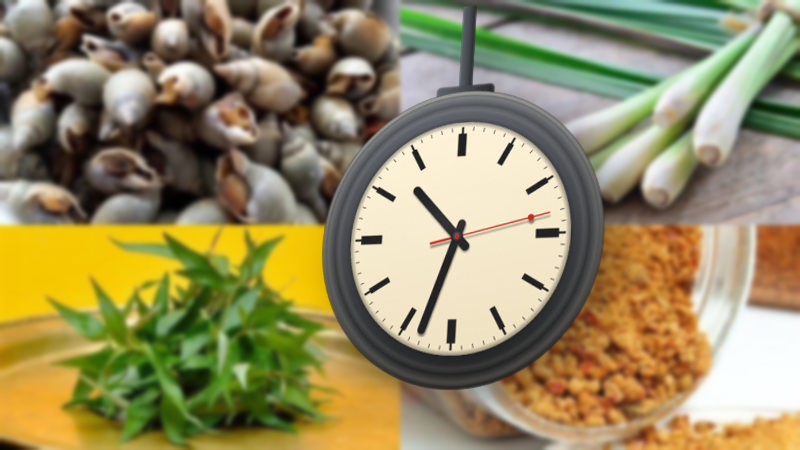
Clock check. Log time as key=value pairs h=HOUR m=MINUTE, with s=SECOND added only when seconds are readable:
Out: h=10 m=33 s=13
